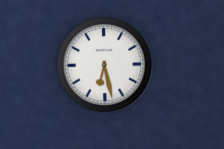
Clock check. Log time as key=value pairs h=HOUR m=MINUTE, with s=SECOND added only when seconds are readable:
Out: h=6 m=28
